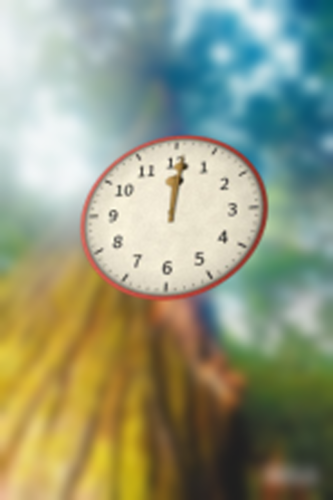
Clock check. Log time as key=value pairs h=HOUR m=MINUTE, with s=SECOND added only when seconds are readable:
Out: h=12 m=1
